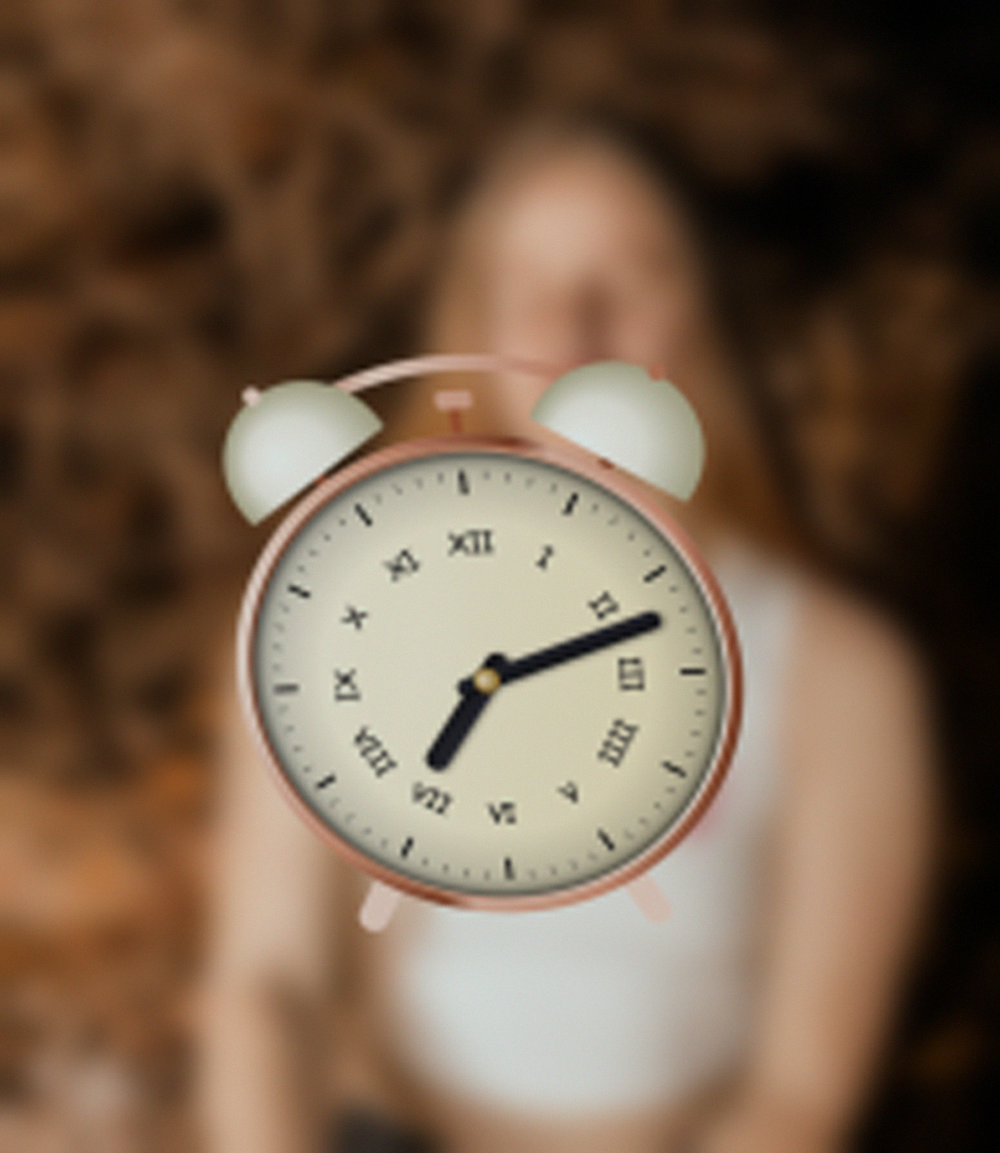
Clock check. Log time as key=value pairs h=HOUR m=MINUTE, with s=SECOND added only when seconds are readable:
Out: h=7 m=12
